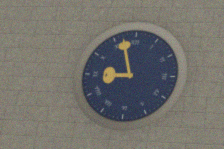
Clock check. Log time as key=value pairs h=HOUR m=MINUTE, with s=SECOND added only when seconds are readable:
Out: h=8 m=57
